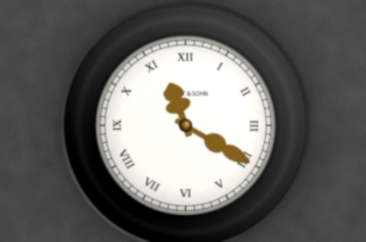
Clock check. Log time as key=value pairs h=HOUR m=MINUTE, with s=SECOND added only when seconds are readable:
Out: h=11 m=20
